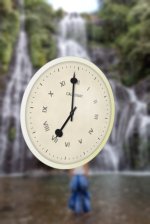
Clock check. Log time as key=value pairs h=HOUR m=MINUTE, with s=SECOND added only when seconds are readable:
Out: h=6 m=59
